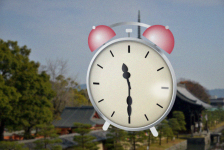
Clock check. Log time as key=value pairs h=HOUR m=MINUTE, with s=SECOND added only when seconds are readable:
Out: h=11 m=30
